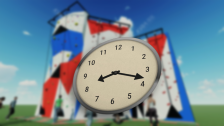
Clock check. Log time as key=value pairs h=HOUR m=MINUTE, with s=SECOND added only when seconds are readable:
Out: h=8 m=18
